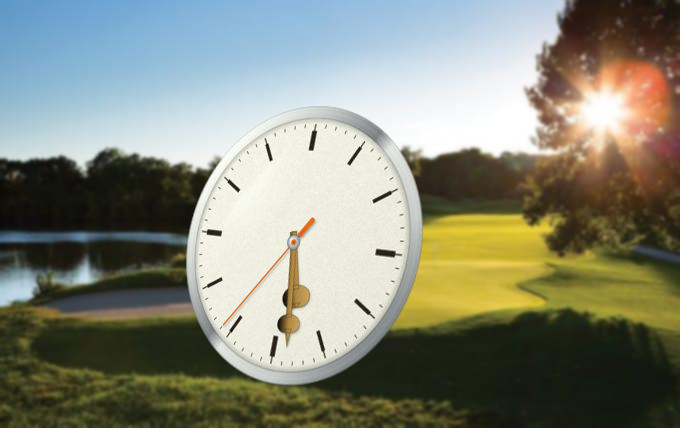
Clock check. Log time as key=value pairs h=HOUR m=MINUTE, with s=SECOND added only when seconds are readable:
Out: h=5 m=28 s=36
